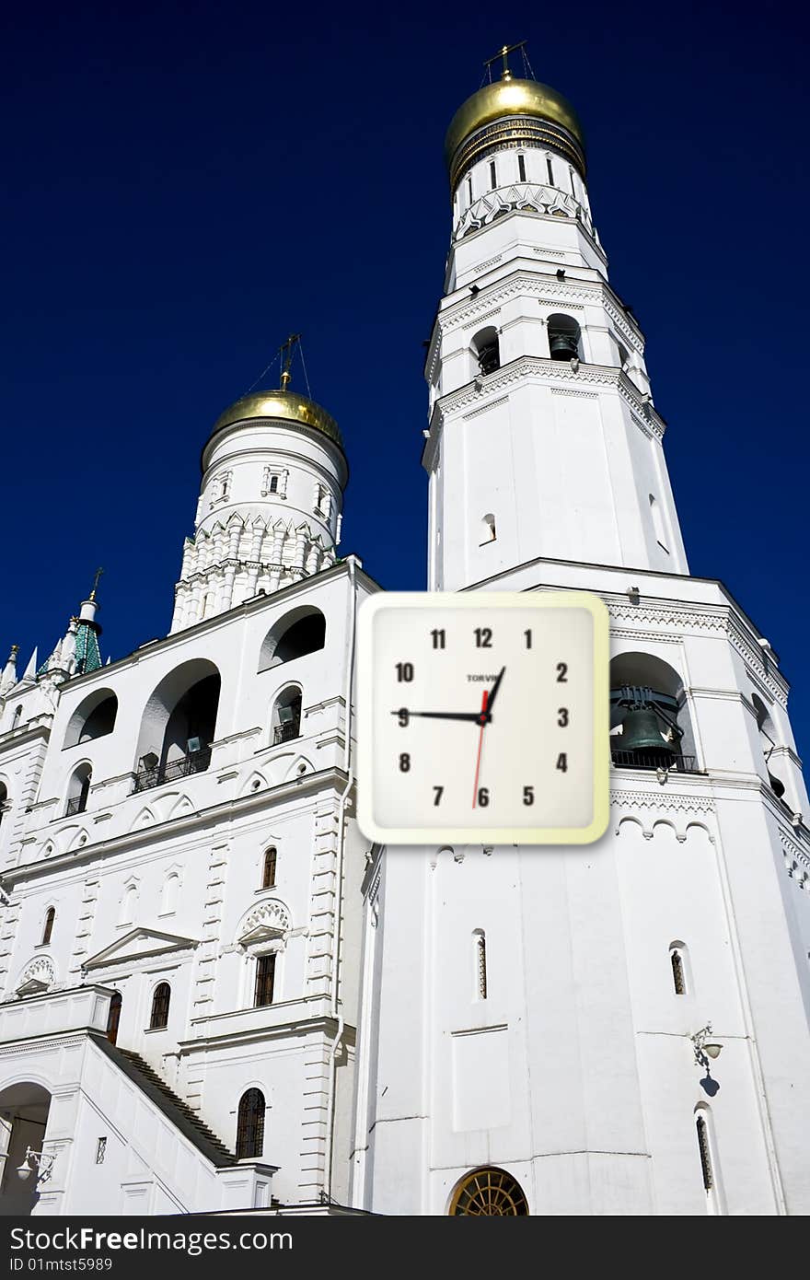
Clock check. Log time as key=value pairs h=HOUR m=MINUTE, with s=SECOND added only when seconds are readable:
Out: h=12 m=45 s=31
